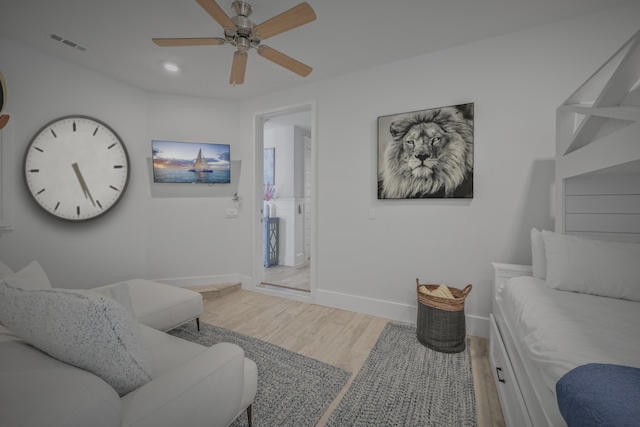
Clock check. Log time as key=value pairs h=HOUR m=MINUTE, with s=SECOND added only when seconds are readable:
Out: h=5 m=26
